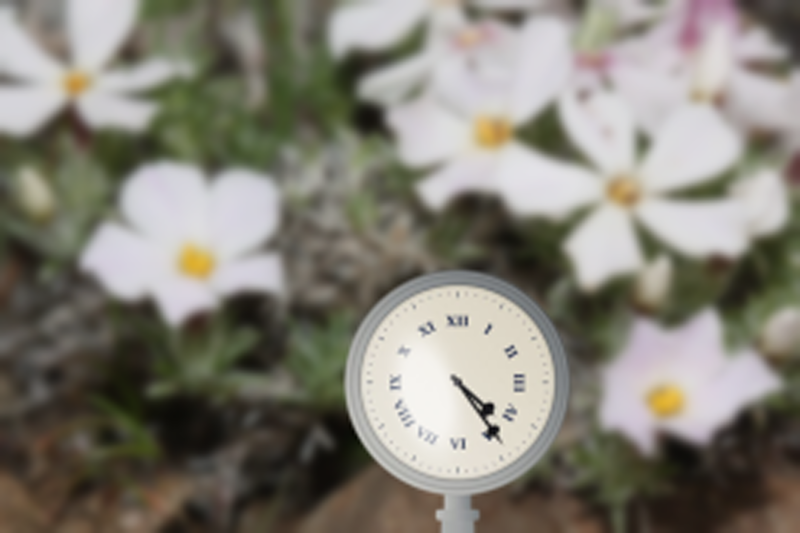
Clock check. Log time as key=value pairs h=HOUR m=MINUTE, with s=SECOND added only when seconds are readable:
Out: h=4 m=24
